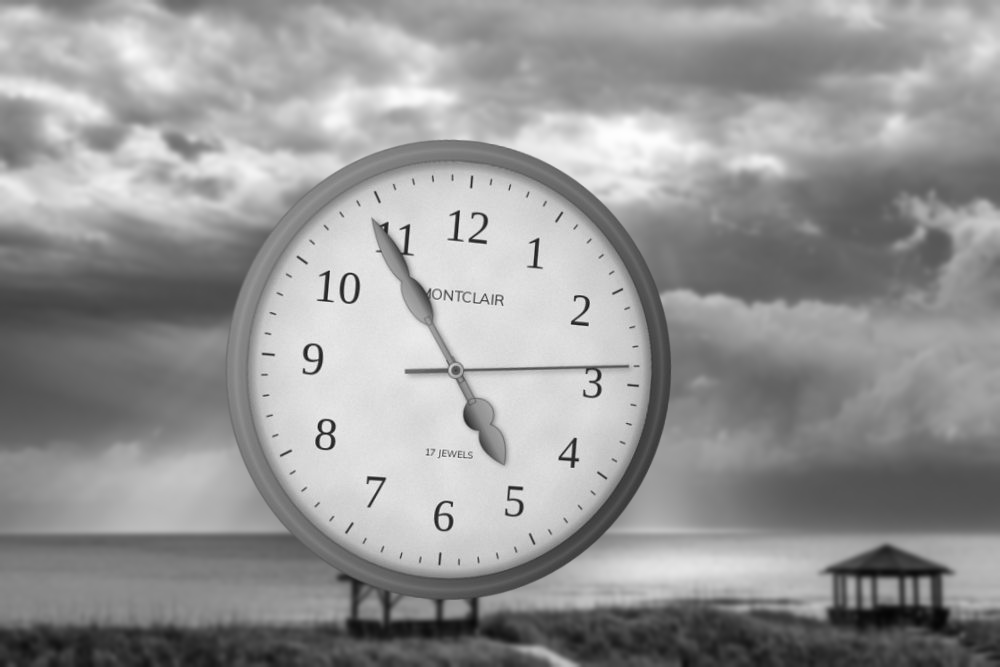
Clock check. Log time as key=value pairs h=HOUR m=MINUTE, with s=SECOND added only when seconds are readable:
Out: h=4 m=54 s=14
